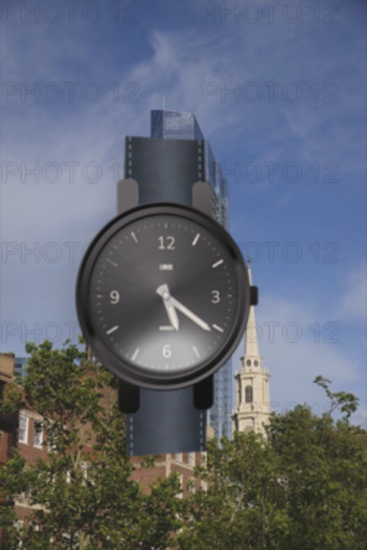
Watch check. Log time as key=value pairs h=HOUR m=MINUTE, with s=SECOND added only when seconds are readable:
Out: h=5 m=21
